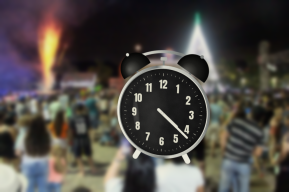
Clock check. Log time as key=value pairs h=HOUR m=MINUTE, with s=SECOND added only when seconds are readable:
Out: h=4 m=22
